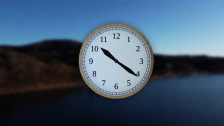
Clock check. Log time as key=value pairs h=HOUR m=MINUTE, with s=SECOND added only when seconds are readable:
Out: h=10 m=21
